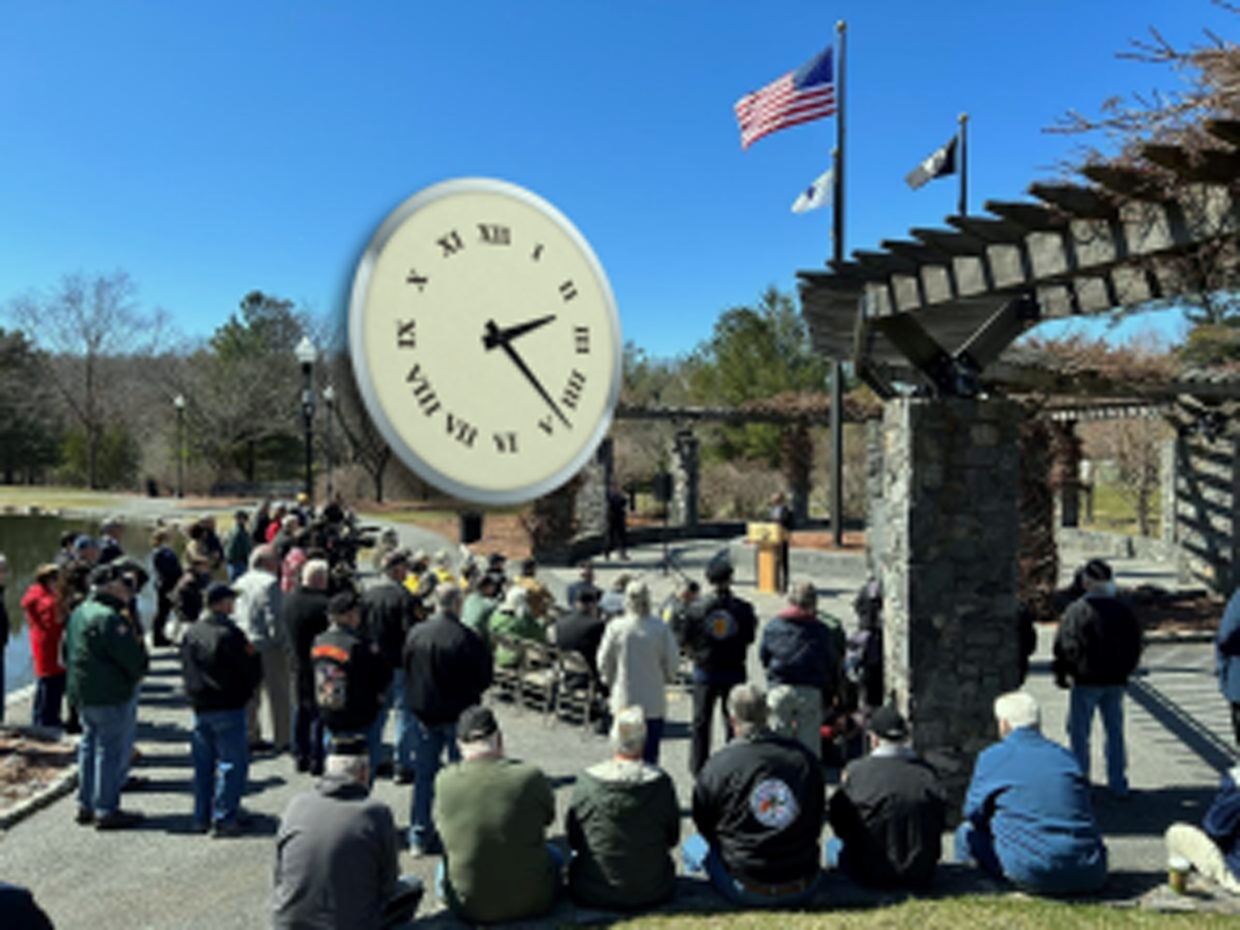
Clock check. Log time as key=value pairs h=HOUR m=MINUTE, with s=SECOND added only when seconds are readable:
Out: h=2 m=23
